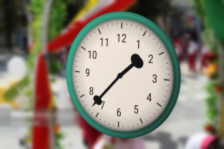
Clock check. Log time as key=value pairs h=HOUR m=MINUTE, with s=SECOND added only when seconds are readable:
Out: h=1 m=37
